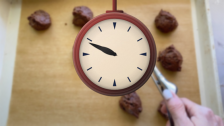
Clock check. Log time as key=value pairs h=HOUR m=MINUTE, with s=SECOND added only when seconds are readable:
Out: h=9 m=49
